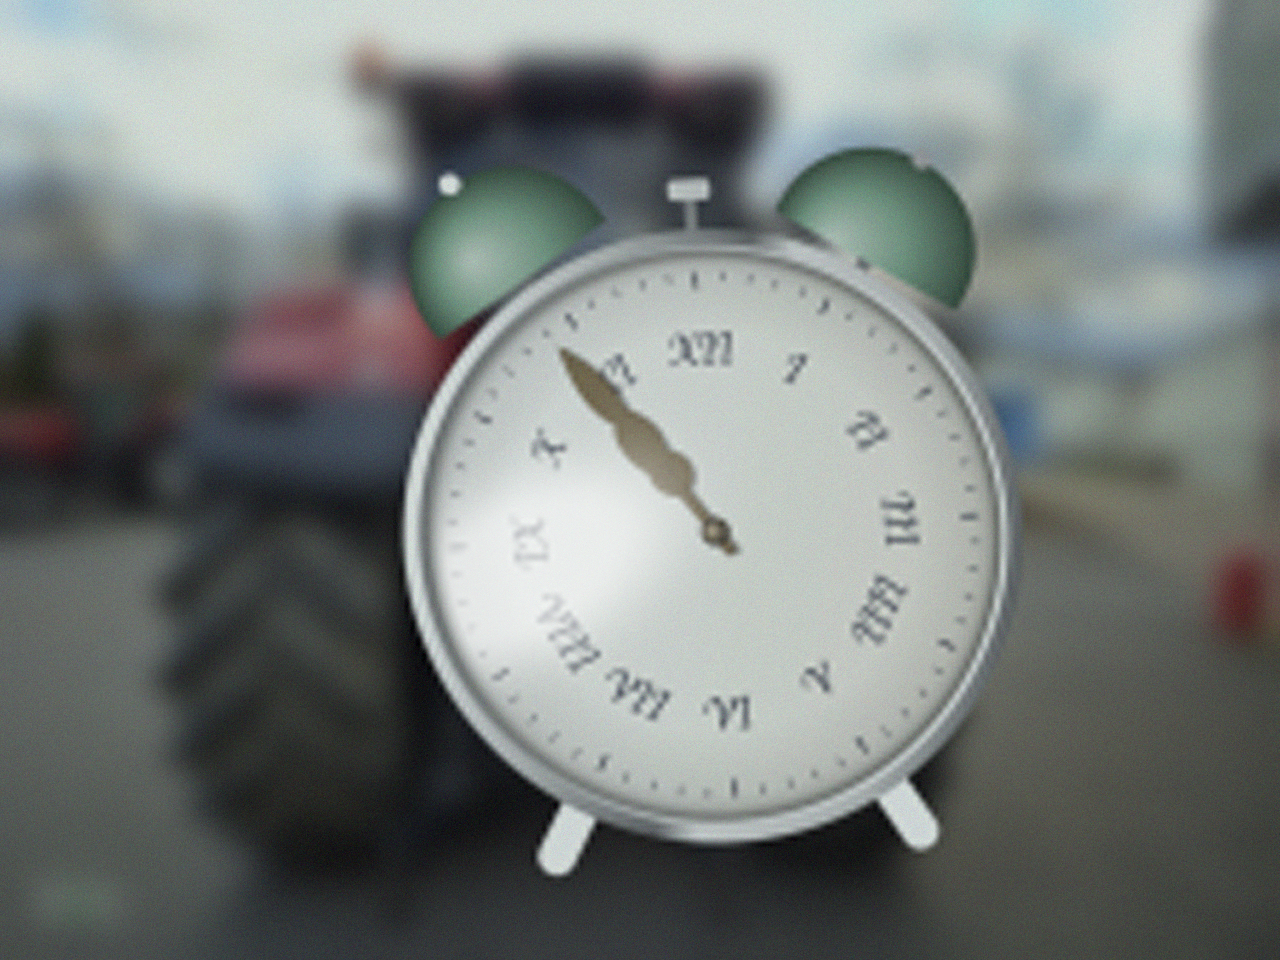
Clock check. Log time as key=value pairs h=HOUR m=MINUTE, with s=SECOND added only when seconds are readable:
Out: h=10 m=54
